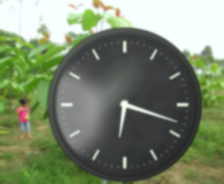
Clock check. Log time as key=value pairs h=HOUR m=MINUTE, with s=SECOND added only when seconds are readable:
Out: h=6 m=18
